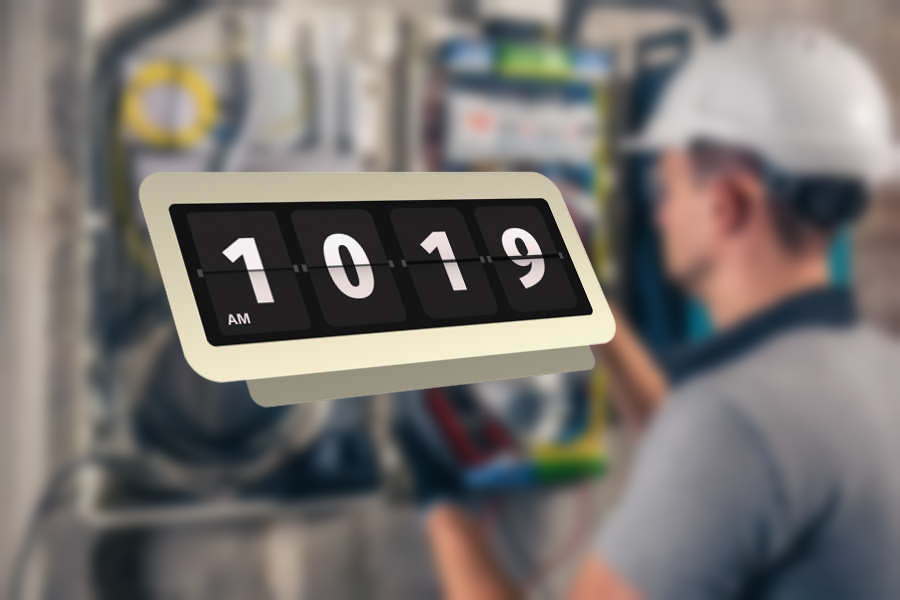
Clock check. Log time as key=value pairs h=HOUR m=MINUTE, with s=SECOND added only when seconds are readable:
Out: h=10 m=19
